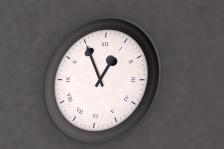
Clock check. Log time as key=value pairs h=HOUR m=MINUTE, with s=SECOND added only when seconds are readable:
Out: h=12 m=55
